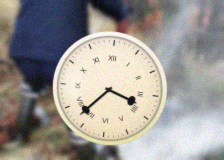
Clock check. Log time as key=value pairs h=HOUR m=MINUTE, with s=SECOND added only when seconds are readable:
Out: h=3 m=37
